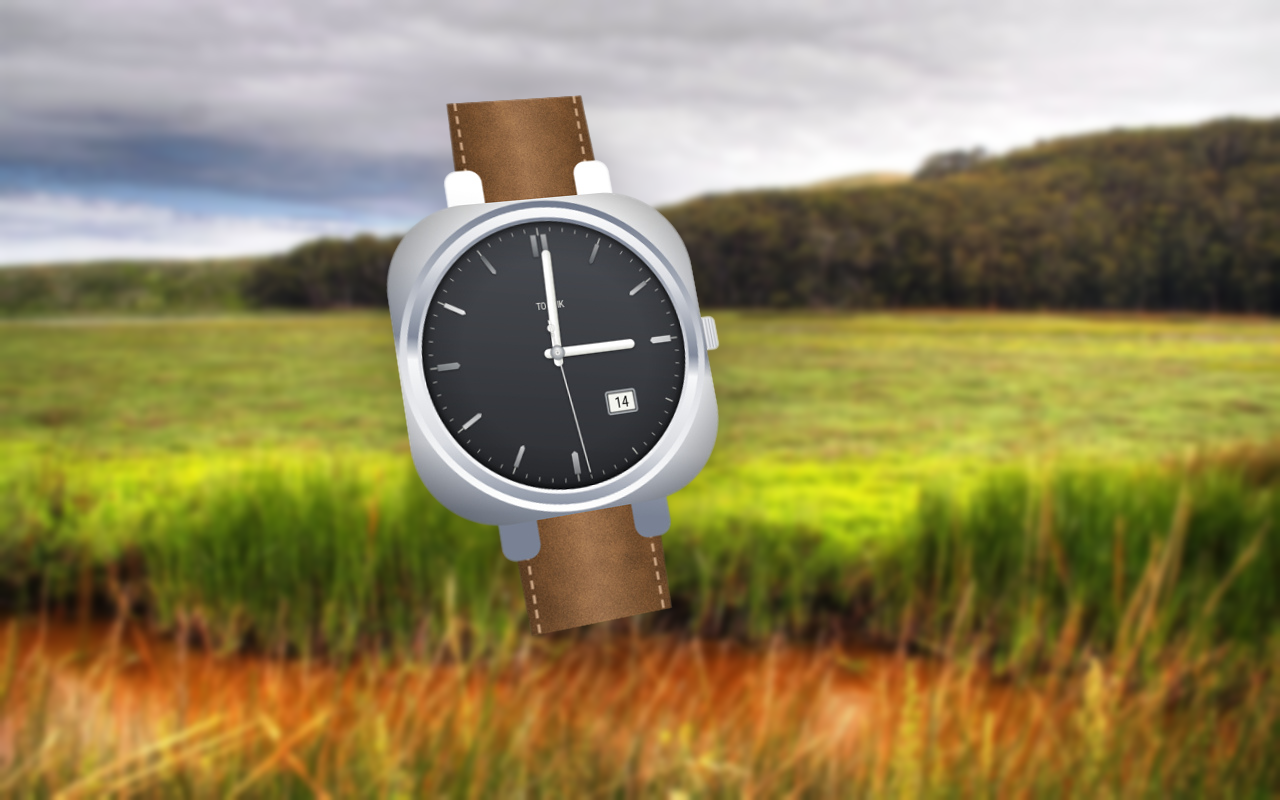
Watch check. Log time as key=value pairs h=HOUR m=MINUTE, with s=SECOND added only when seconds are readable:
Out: h=3 m=0 s=29
